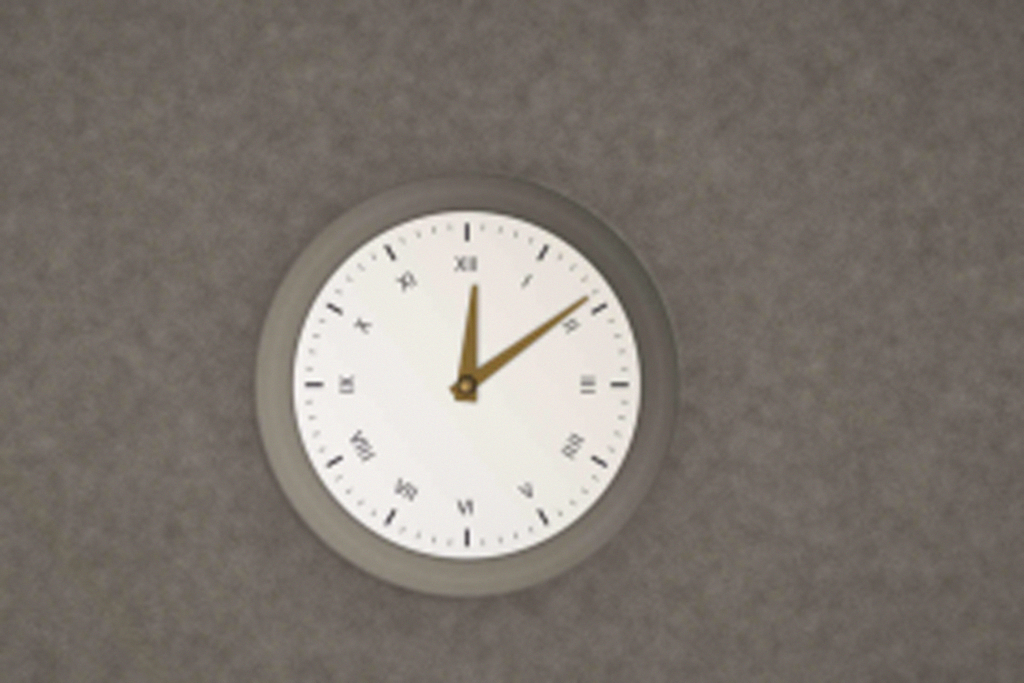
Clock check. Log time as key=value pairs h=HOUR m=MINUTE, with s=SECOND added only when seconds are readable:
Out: h=12 m=9
